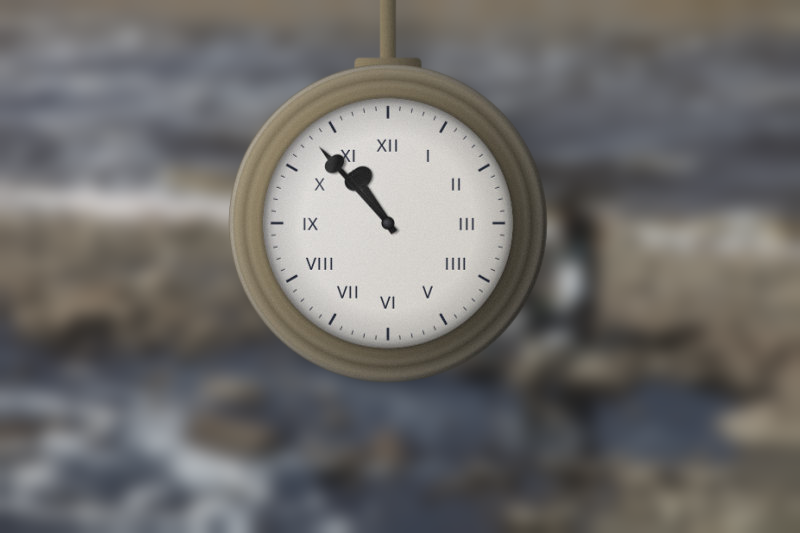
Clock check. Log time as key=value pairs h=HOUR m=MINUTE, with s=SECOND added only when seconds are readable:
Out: h=10 m=53
